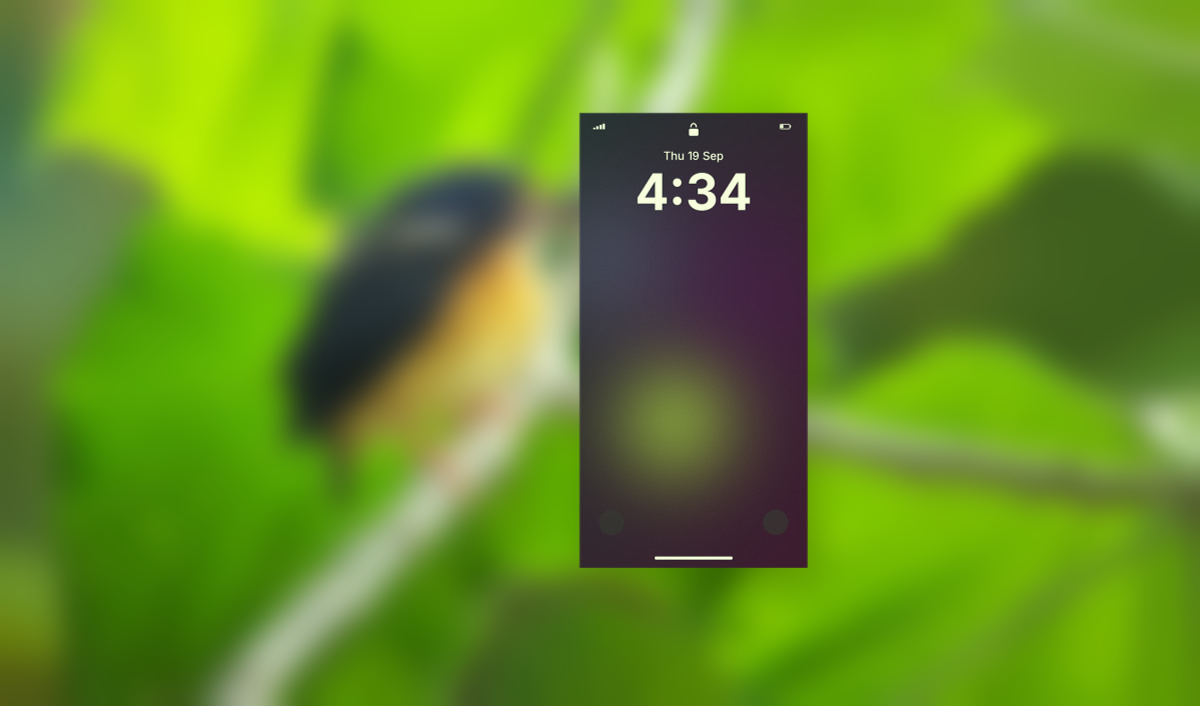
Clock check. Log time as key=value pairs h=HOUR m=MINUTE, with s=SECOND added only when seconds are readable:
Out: h=4 m=34
